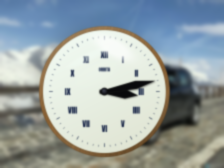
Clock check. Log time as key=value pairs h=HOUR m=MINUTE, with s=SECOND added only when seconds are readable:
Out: h=3 m=13
